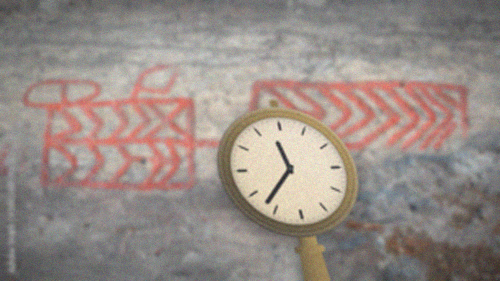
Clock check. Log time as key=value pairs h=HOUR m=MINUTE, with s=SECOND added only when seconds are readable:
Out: h=11 m=37
